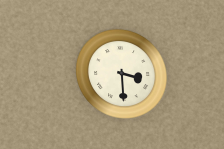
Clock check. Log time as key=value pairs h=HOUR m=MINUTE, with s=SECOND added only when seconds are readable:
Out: h=3 m=30
